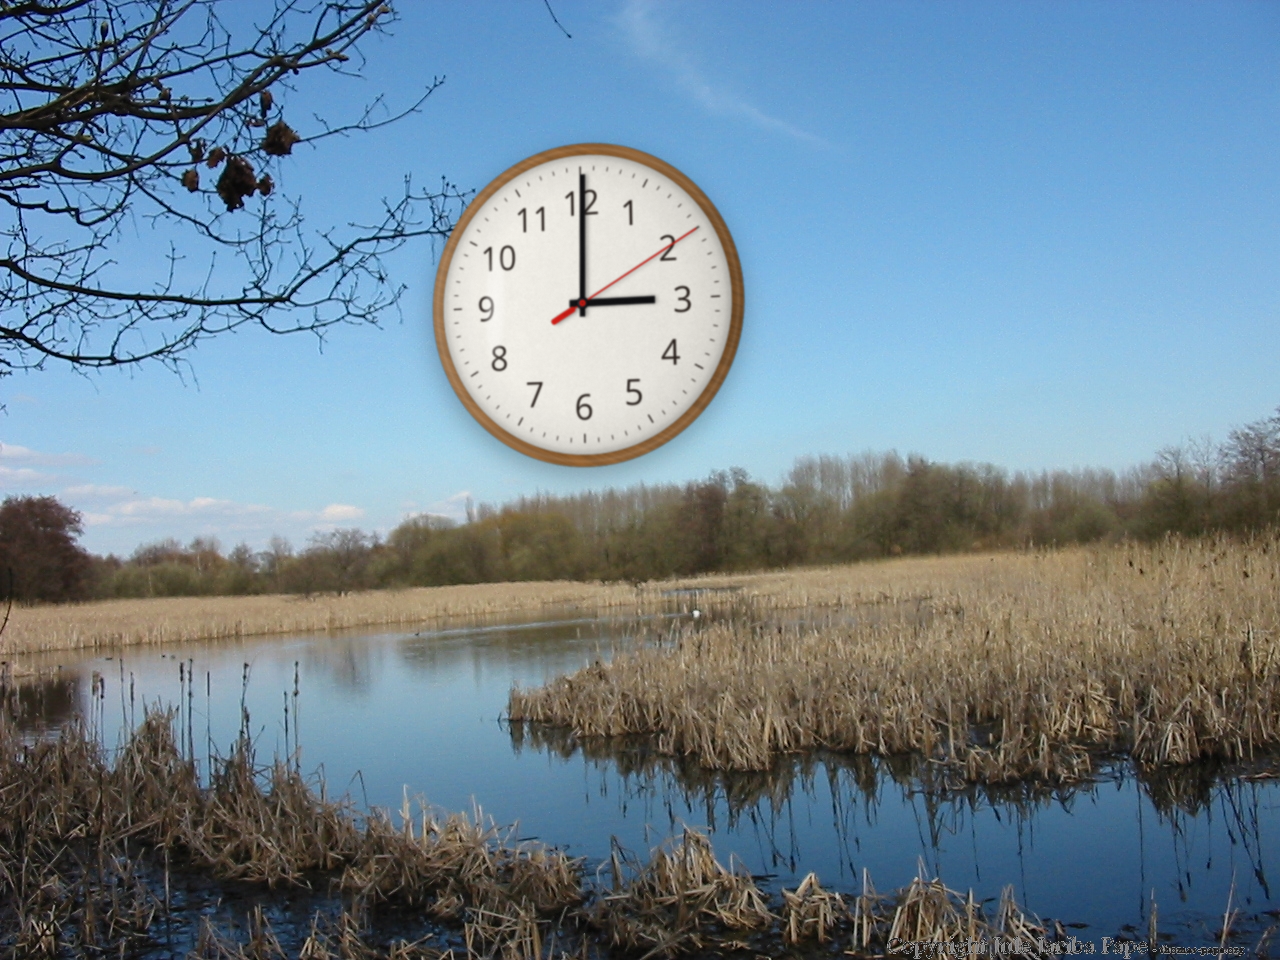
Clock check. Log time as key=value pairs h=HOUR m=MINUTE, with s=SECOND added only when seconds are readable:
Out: h=3 m=0 s=10
